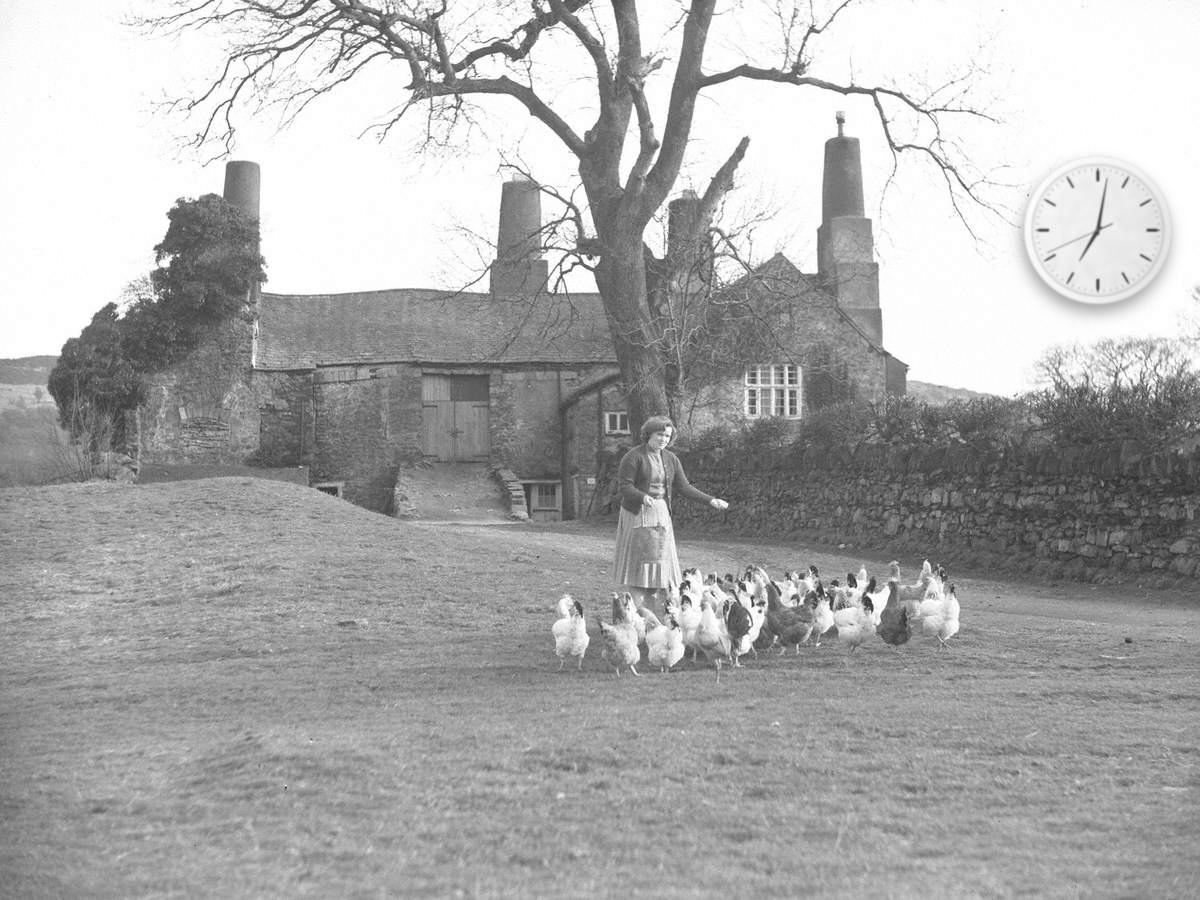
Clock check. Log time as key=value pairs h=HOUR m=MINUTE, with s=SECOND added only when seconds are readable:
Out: h=7 m=1 s=41
